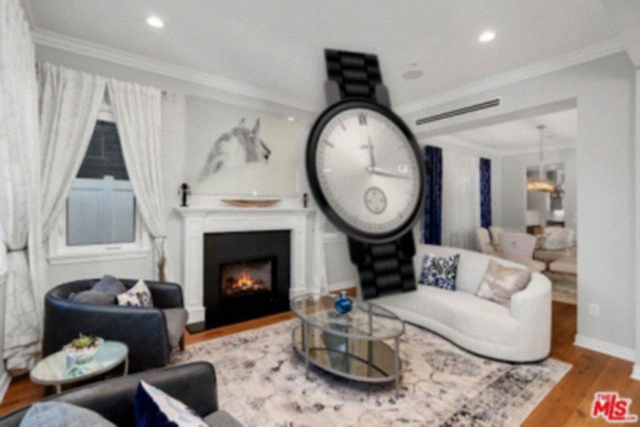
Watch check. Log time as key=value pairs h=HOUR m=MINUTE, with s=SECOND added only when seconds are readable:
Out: h=12 m=17
